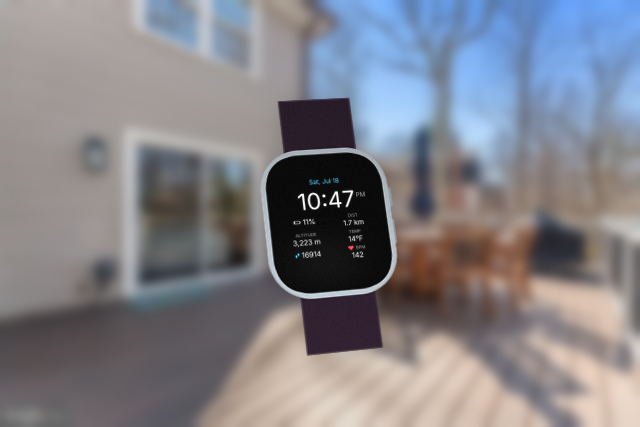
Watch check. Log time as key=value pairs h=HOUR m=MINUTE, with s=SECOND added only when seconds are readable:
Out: h=10 m=47
